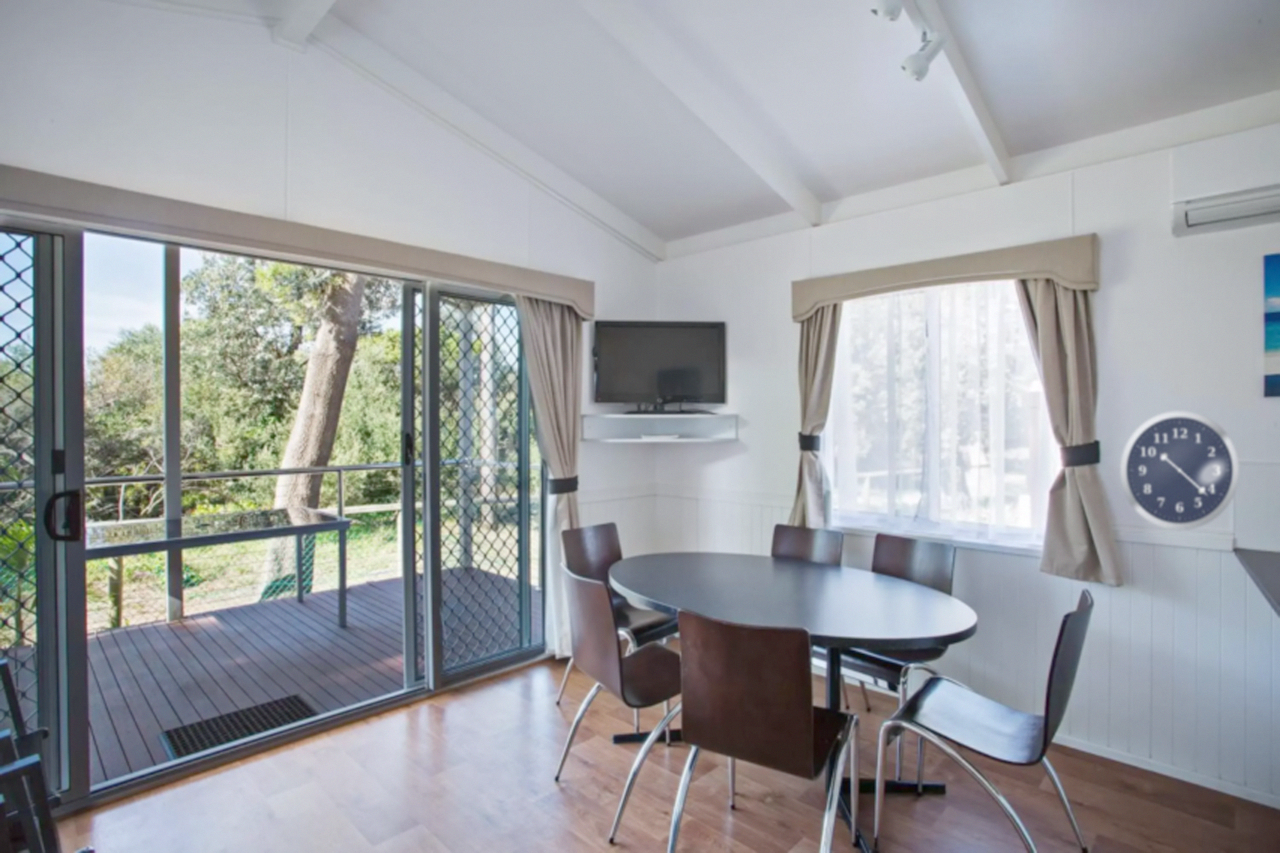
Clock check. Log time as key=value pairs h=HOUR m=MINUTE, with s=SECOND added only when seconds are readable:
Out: h=10 m=22
